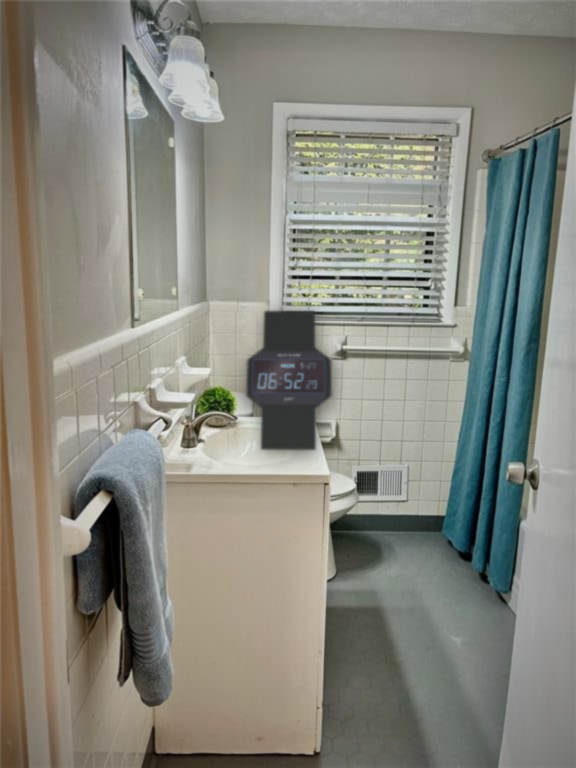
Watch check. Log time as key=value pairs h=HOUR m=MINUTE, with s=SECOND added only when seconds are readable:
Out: h=6 m=52
